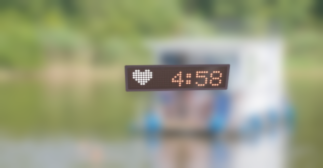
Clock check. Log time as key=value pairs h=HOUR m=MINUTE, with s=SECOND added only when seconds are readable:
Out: h=4 m=58
